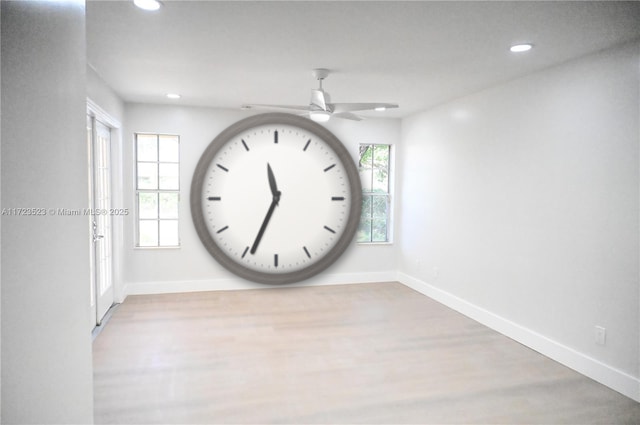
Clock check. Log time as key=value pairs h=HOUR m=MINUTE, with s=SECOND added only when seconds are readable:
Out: h=11 m=34
